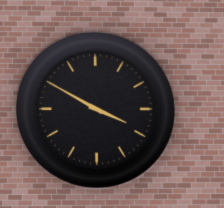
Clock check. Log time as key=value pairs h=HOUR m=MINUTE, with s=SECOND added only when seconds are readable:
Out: h=3 m=50
